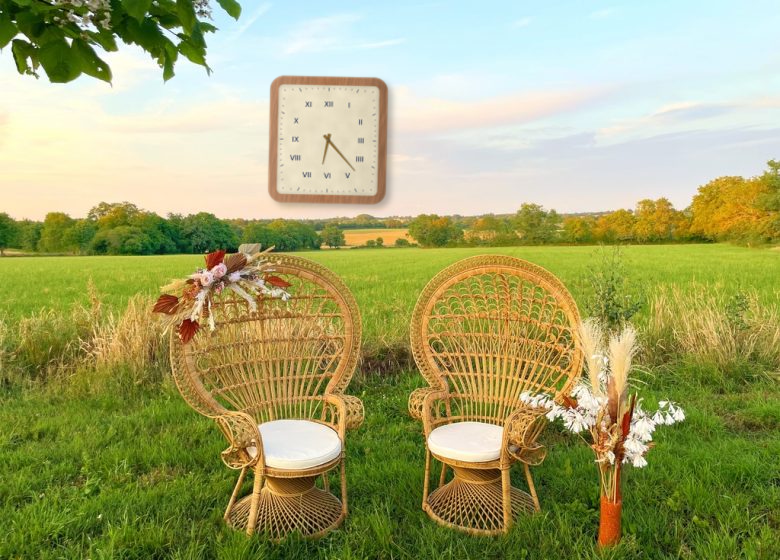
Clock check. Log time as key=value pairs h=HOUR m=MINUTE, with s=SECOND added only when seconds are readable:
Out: h=6 m=23
